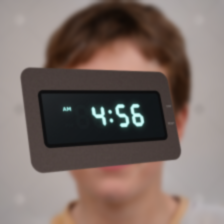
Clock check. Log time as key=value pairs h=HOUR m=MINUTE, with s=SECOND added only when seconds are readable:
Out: h=4 m=56
